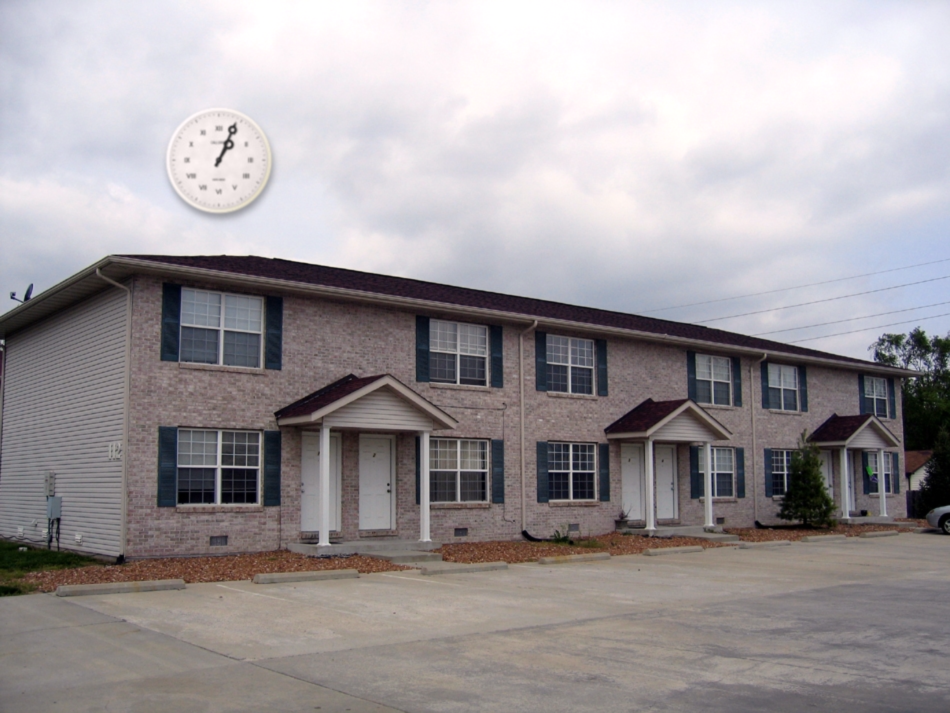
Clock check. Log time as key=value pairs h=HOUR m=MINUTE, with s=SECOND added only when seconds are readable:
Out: h=1 m=4
